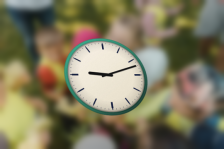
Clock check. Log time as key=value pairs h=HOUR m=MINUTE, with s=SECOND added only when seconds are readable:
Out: h=9 m=12
